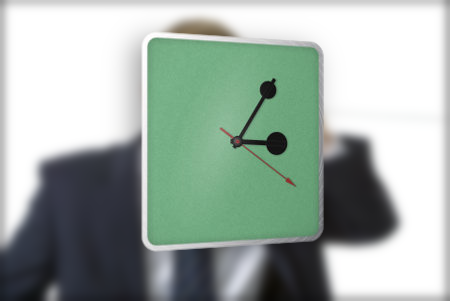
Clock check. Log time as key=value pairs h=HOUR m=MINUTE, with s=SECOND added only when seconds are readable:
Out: h=3 m=5 s=21
